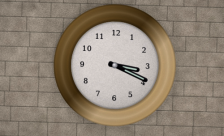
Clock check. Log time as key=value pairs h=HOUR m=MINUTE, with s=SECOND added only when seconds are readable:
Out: h=3 m=19
